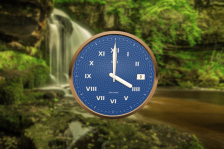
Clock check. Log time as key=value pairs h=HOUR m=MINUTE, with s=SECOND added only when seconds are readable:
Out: h=4 m=0
